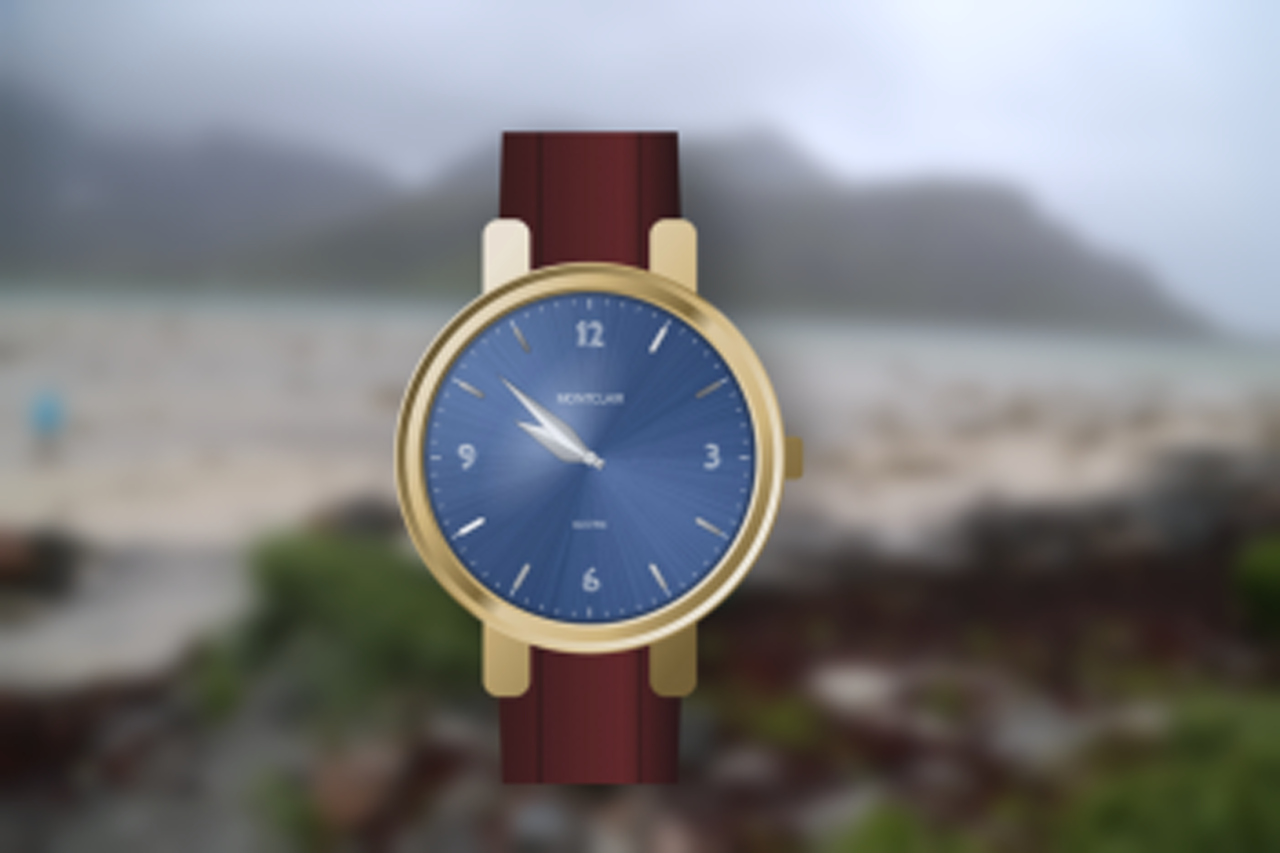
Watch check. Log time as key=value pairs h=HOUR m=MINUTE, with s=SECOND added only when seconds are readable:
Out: h=9 m=52
